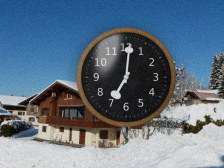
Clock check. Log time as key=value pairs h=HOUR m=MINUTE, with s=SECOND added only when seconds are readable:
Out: h=7 m=1
